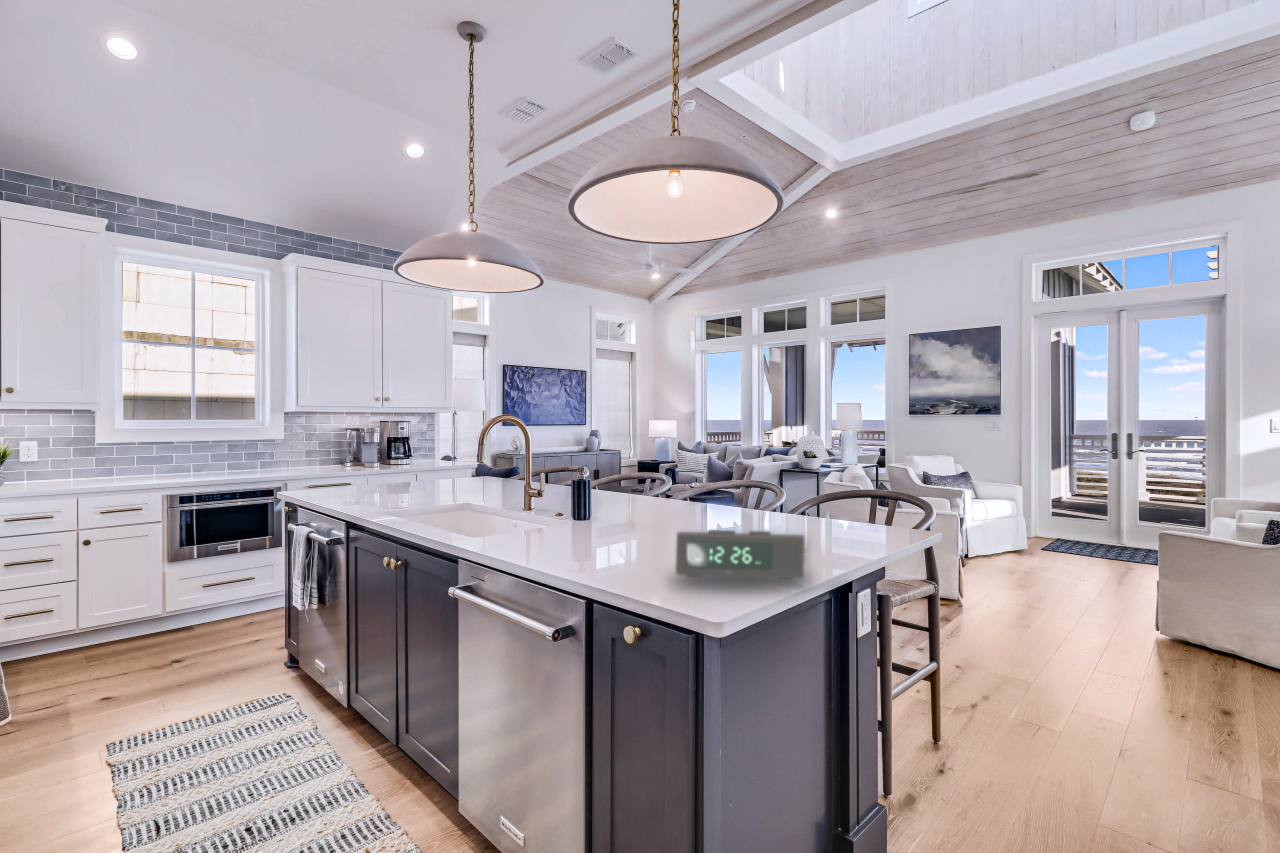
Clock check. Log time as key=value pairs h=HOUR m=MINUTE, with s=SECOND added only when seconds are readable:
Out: h=12 m=26
